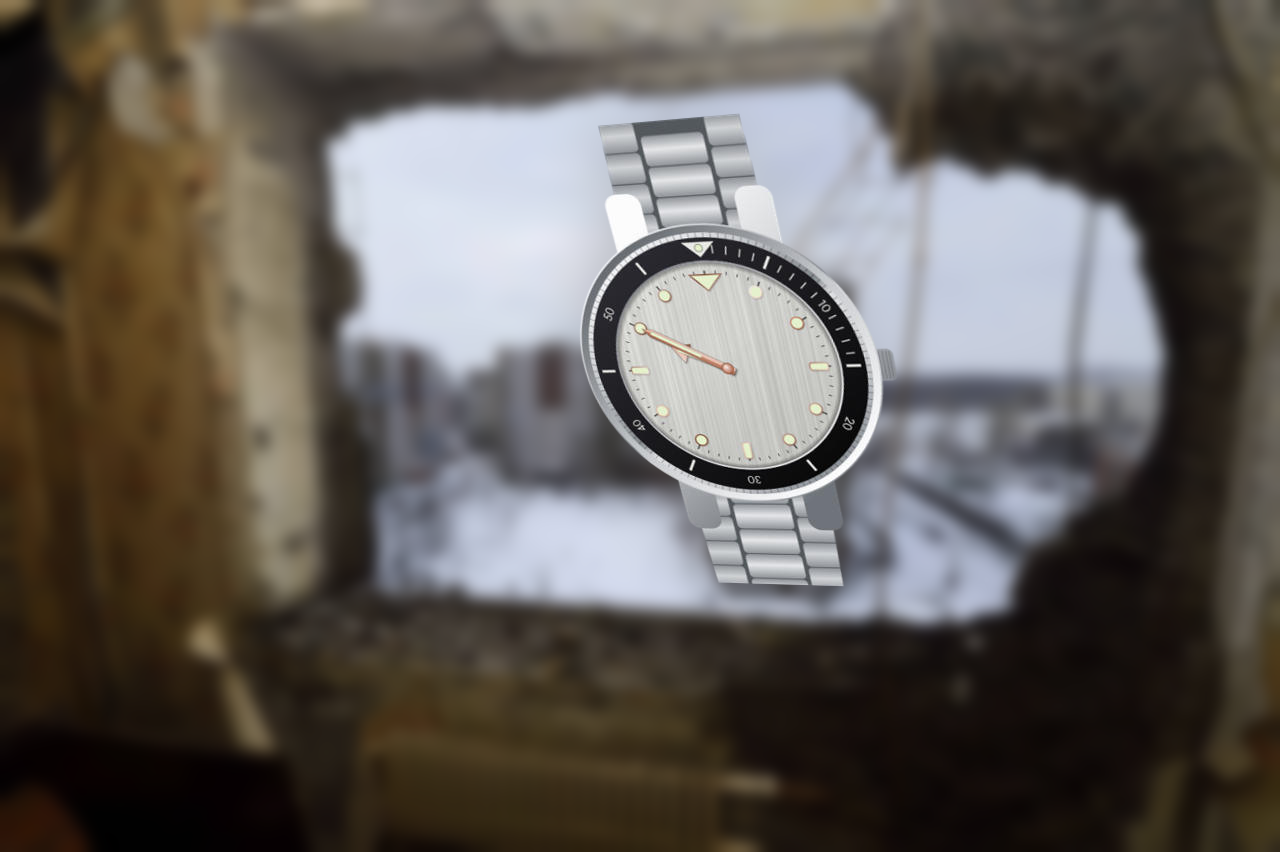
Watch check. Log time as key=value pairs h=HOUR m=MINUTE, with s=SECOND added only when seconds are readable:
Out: h=9 m=50
